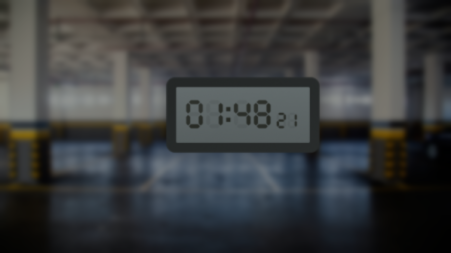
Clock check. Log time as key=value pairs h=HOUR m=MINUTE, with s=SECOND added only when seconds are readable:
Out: h=1 m=48 s=21
